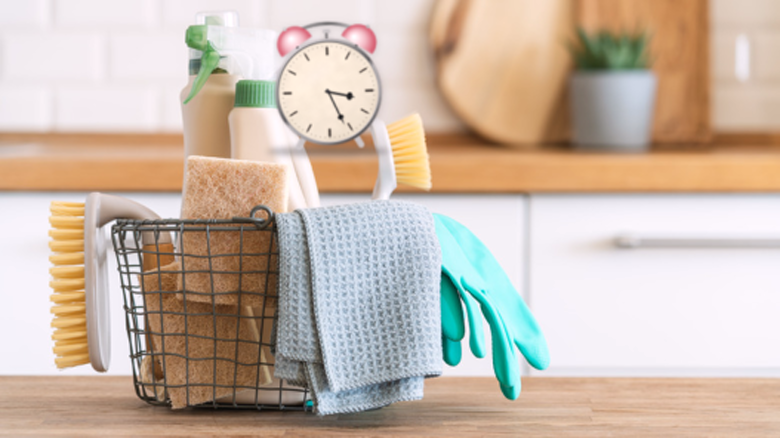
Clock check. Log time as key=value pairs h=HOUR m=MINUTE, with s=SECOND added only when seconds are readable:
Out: h=3 m=26
